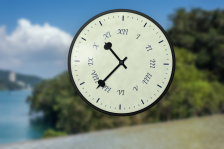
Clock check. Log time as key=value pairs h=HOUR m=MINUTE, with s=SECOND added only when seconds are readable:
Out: h=10 m=37
